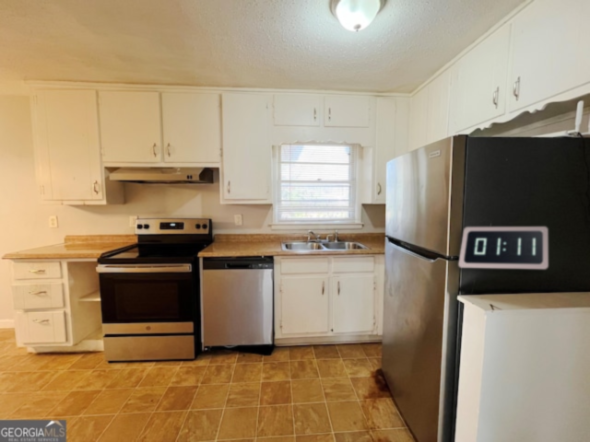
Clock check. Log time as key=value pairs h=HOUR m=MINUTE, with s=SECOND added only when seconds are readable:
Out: h=1 m=11
